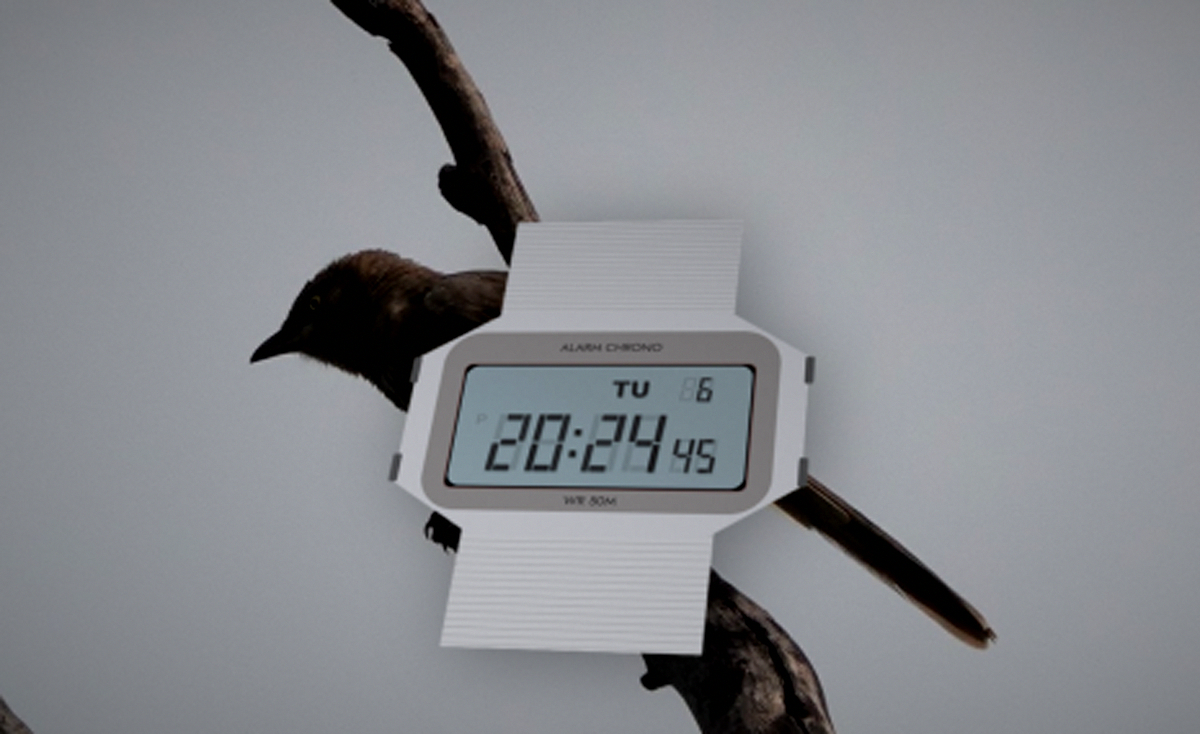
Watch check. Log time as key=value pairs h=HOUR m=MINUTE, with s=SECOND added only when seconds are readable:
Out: h=20 m=24 s=45
